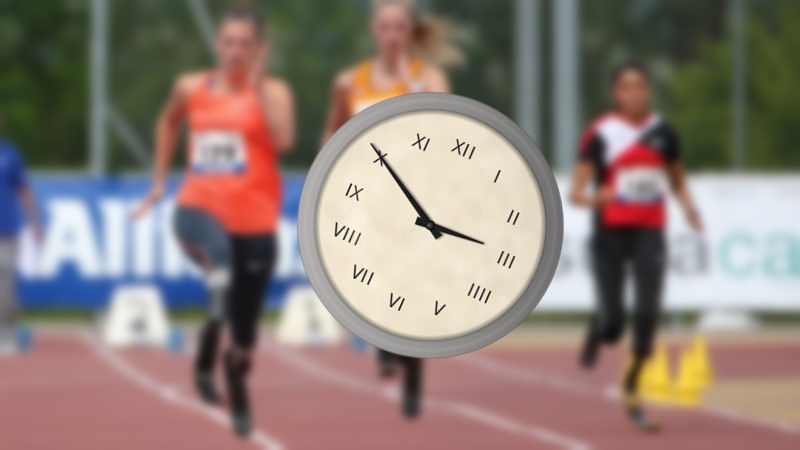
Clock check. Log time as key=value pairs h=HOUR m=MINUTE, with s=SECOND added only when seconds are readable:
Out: h=2 m=50
